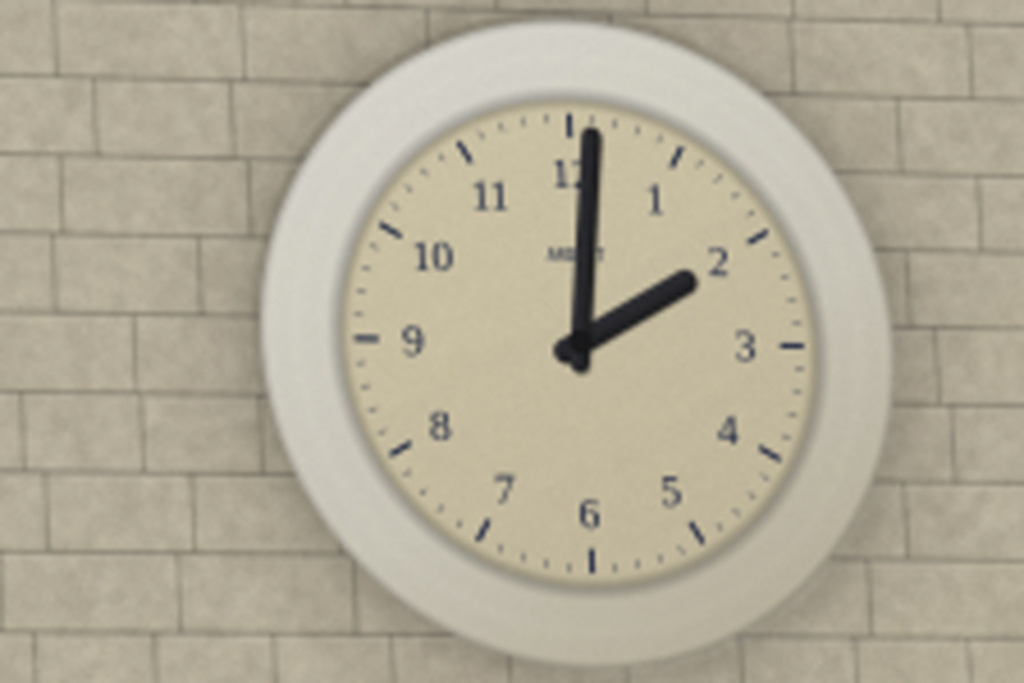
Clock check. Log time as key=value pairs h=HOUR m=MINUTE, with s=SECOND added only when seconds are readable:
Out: h=2 m=1
